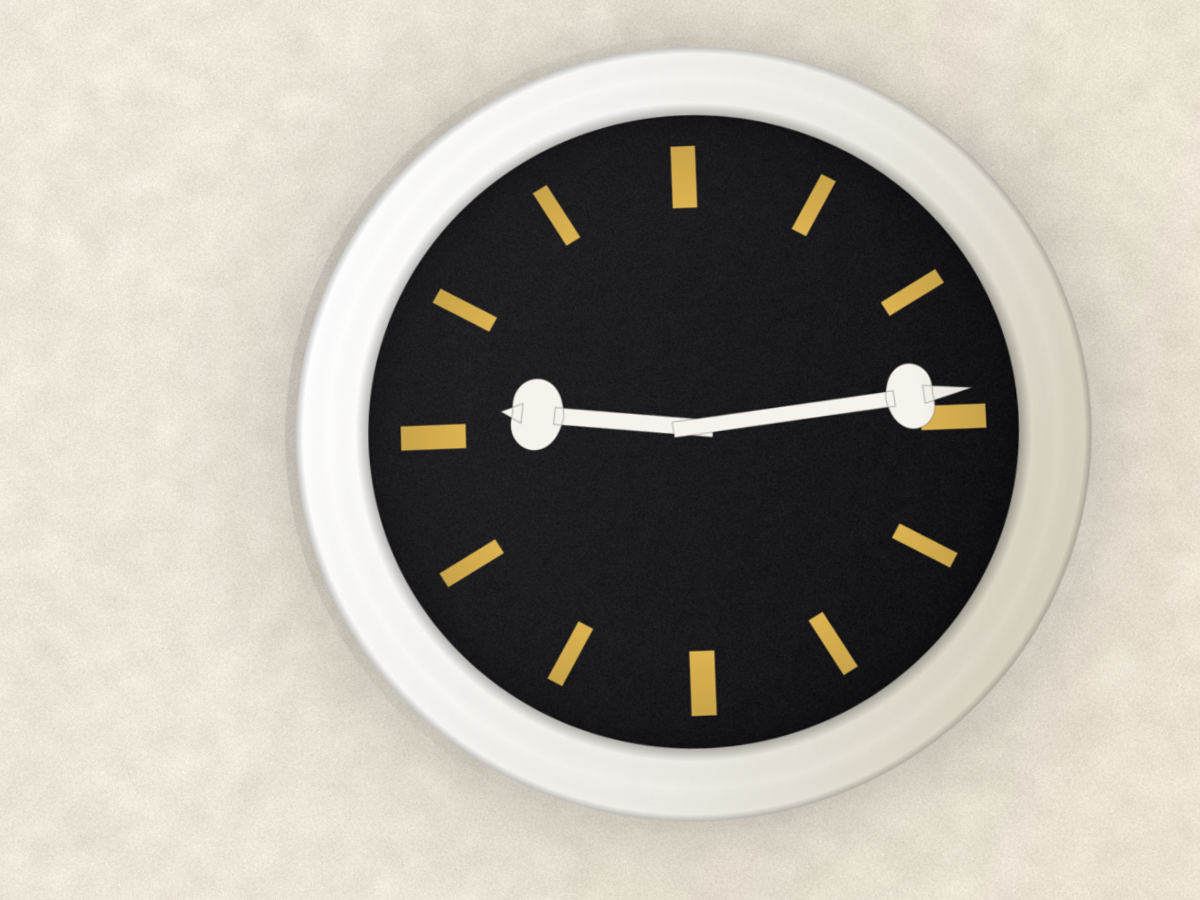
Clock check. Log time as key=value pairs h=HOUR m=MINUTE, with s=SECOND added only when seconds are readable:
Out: h=9 m=14
